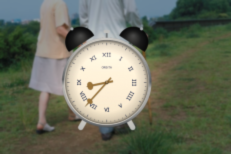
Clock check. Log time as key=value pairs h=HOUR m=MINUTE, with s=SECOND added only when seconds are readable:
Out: h=8 m=37
